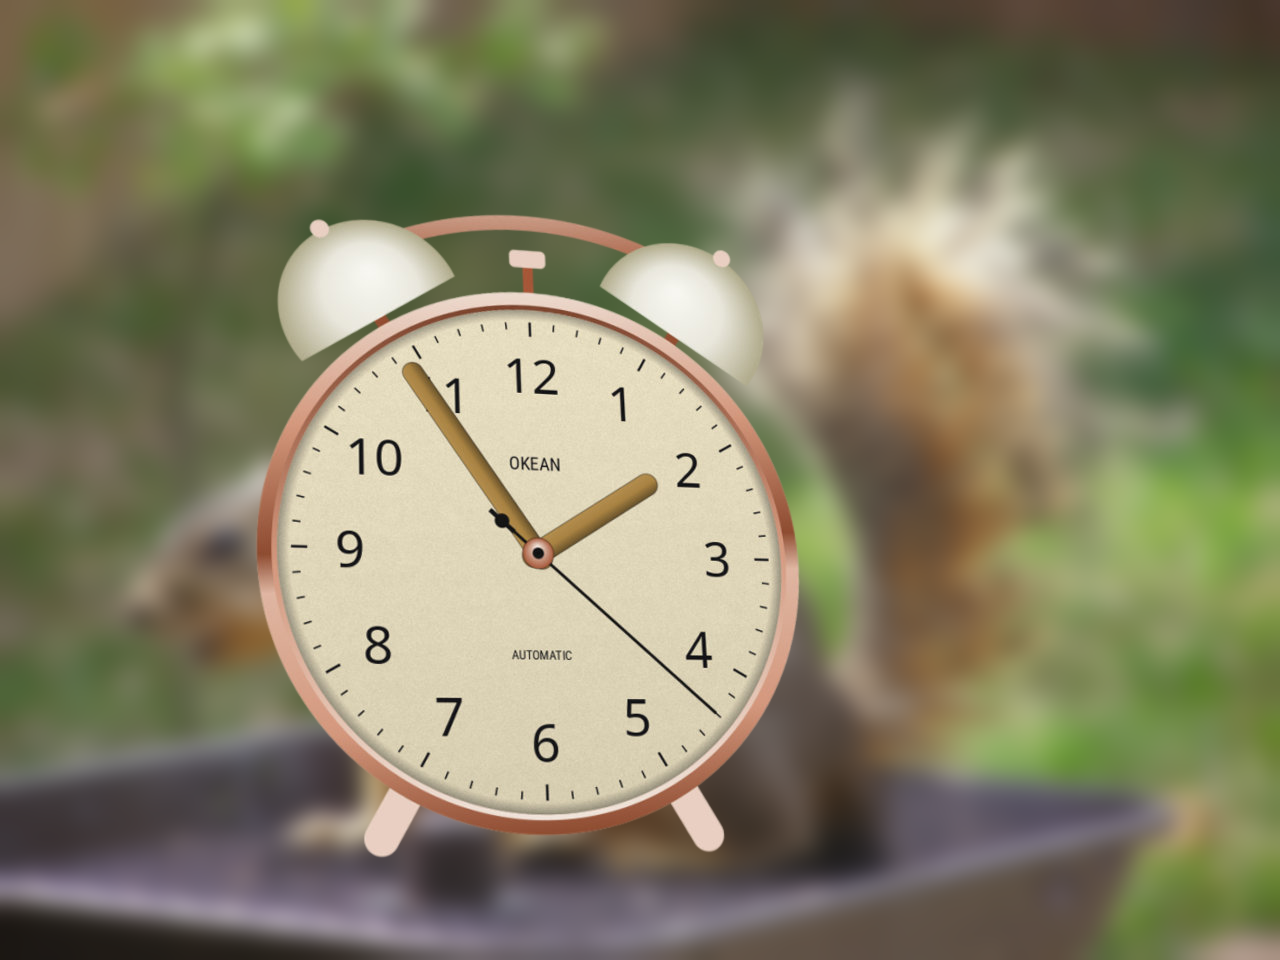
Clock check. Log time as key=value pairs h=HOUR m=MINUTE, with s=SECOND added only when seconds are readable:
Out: h=1 m=54 s=22
